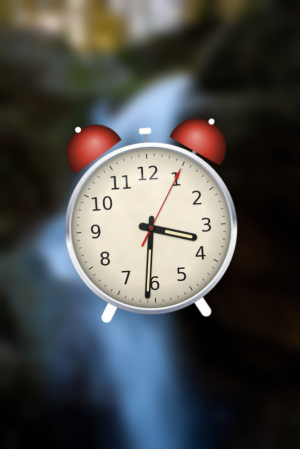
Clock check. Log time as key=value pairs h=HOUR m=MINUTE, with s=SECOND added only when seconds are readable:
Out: h=3 m=31 s=5
